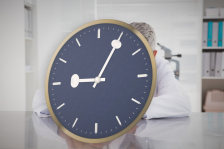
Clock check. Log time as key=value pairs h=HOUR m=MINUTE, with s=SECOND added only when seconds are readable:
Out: h=9 m=5
